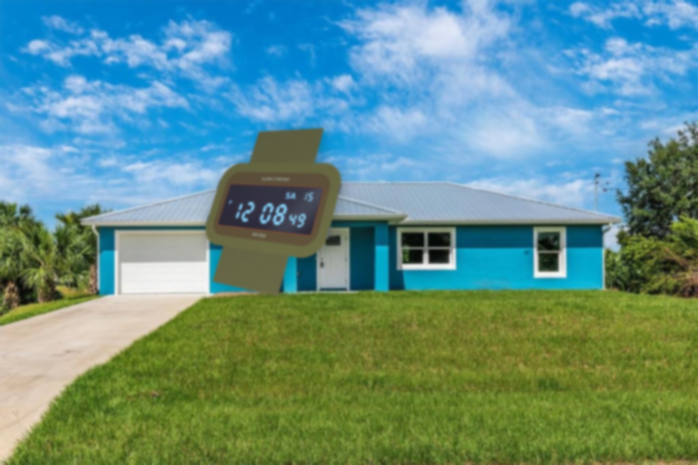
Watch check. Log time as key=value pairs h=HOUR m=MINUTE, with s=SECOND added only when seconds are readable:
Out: h=12 m=8 s=49
